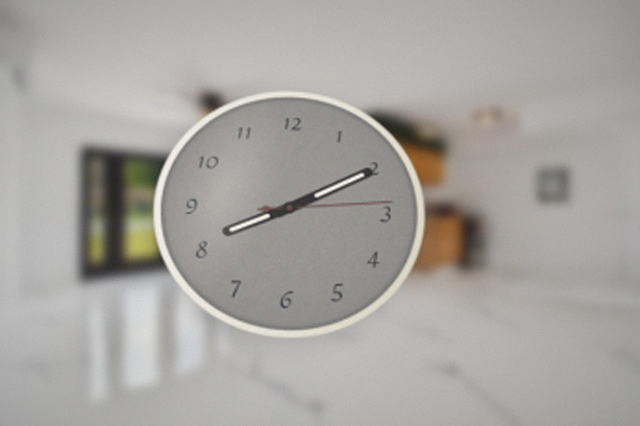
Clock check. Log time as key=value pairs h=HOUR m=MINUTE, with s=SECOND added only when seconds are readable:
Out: h=8 m=10 s=14
